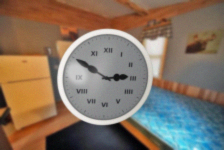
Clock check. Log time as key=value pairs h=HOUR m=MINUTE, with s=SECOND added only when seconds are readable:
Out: h=2 m=50
